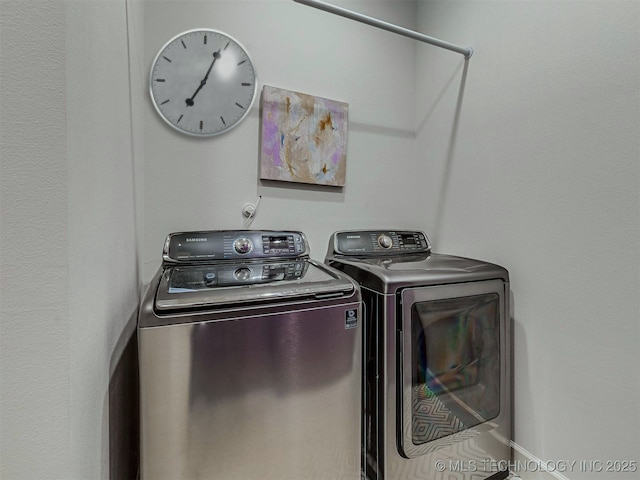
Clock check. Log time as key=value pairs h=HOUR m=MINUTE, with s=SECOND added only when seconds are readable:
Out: h=7 m=4
